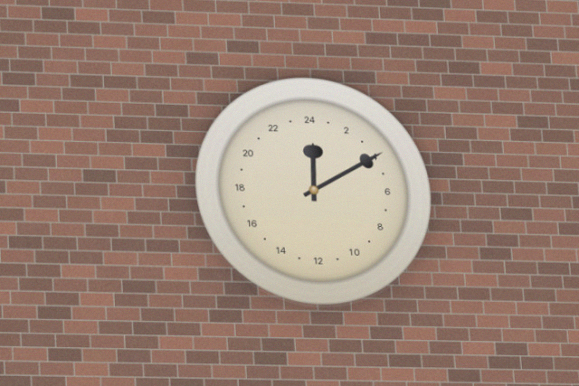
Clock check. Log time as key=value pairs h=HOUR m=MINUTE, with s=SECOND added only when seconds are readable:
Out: h=0 m=10
